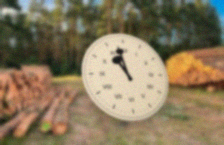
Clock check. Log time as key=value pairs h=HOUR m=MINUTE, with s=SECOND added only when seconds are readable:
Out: h=10 m=58
